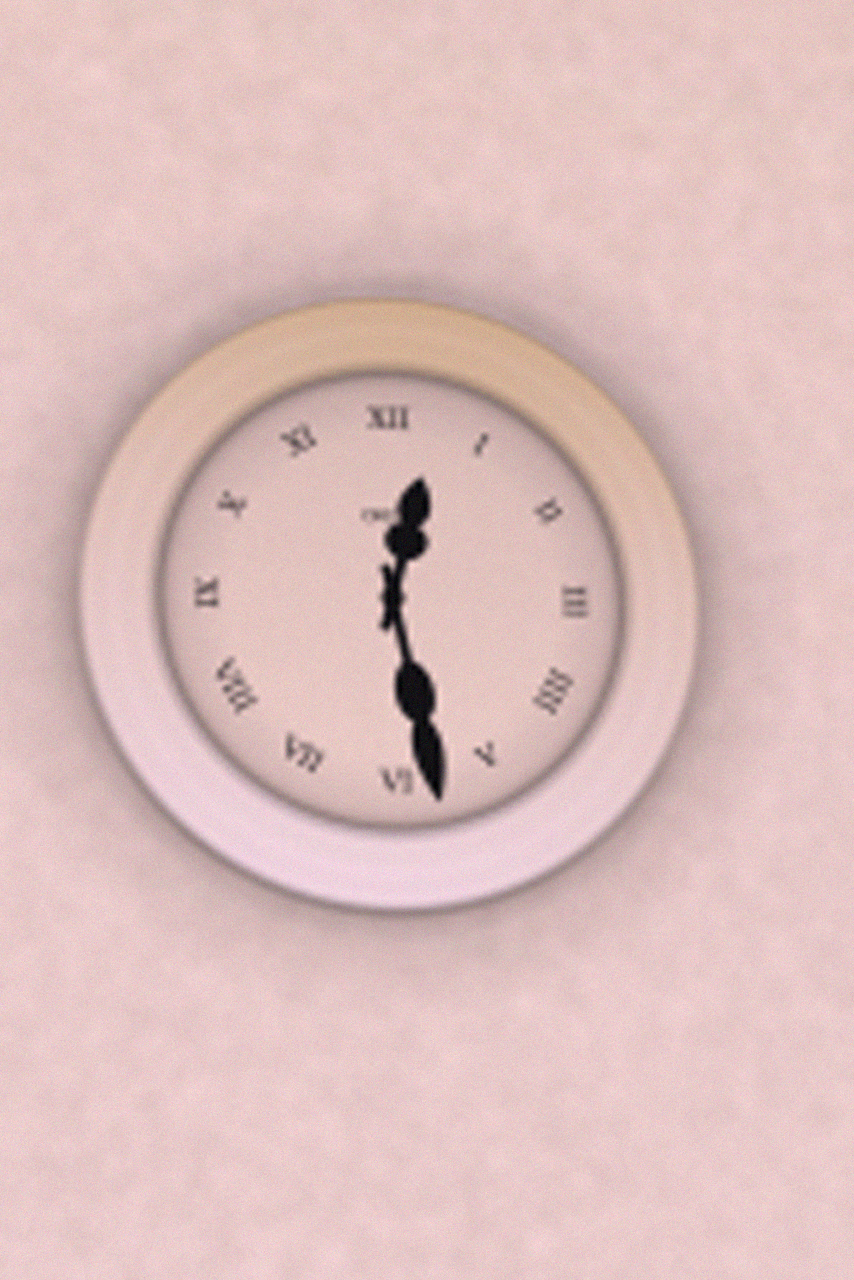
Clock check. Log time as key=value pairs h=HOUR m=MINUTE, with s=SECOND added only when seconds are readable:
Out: h=12 m=28
